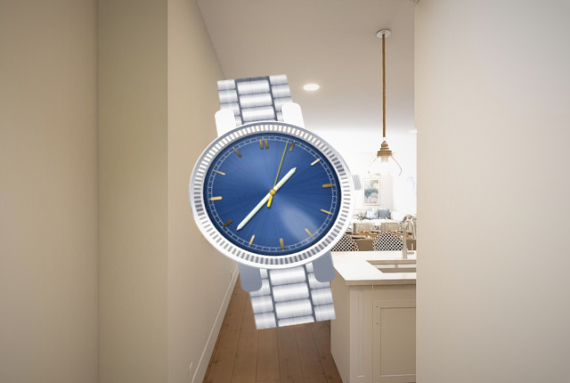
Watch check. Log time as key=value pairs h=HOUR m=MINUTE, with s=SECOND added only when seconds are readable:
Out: h=1 m=38 s=4
